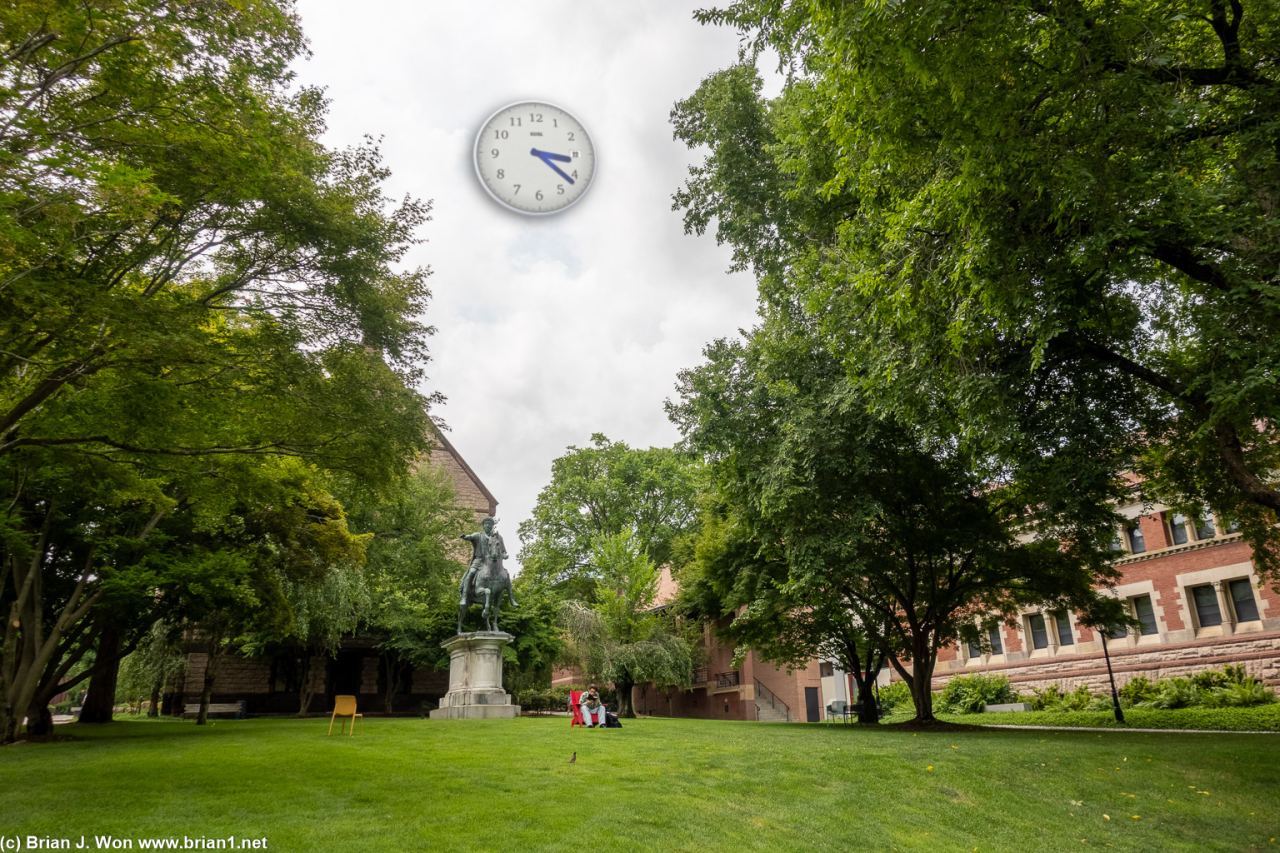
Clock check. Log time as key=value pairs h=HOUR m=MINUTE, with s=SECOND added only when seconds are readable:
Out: h=3 m=22
